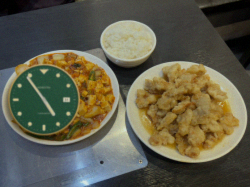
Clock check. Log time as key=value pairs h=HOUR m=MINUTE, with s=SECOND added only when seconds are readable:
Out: h=4 m=54
